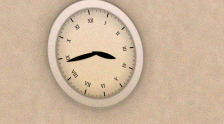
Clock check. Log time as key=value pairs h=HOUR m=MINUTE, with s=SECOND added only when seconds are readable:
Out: h=3 m=44
